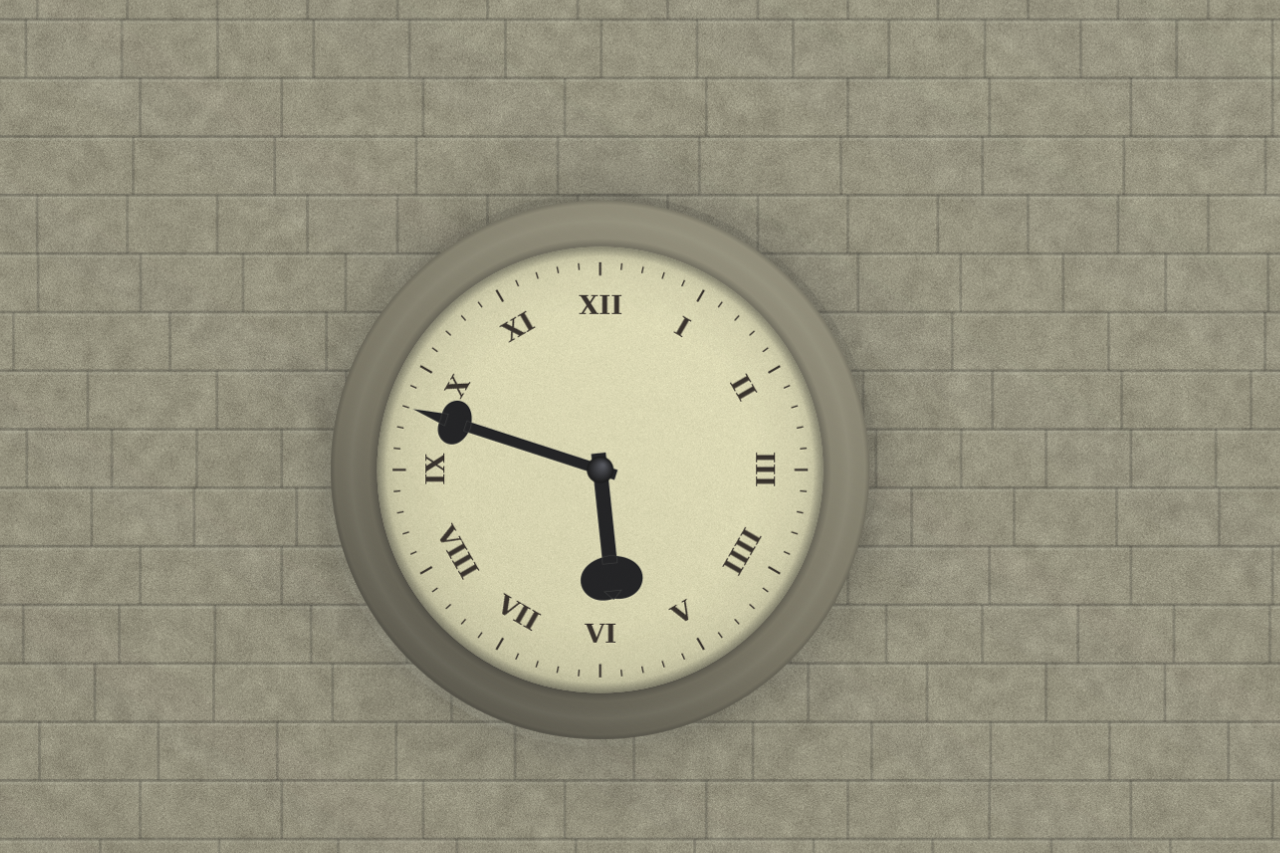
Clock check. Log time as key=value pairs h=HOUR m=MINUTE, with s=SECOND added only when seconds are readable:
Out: h=5 m=48
